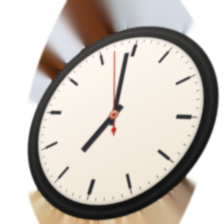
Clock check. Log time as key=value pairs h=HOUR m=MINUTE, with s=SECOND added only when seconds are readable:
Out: h=6 m=58 s=57
